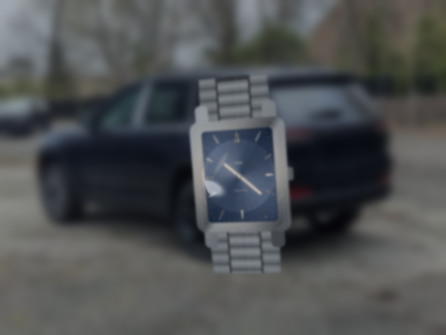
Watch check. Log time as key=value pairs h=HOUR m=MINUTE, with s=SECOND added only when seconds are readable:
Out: h=10 m=22
